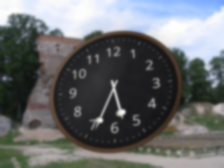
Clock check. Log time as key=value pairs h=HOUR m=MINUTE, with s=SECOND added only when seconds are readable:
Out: h=5 m=34
